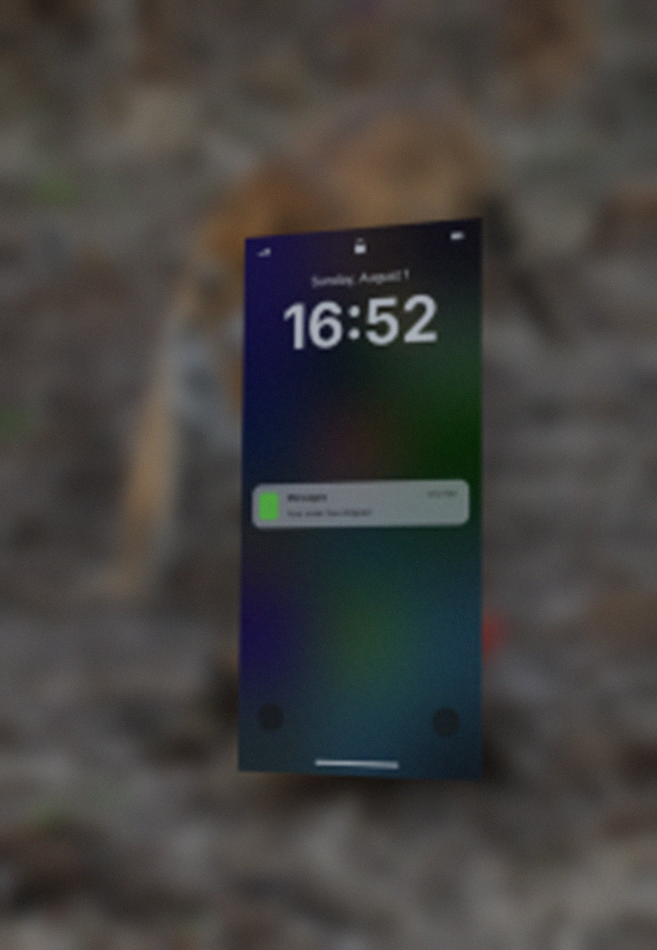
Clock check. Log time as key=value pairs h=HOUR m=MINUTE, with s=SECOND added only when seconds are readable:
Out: h=16 m=52
